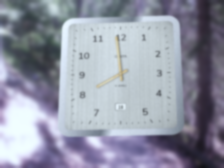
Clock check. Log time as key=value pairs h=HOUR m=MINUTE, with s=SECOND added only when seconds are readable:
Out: h=7 m=59
